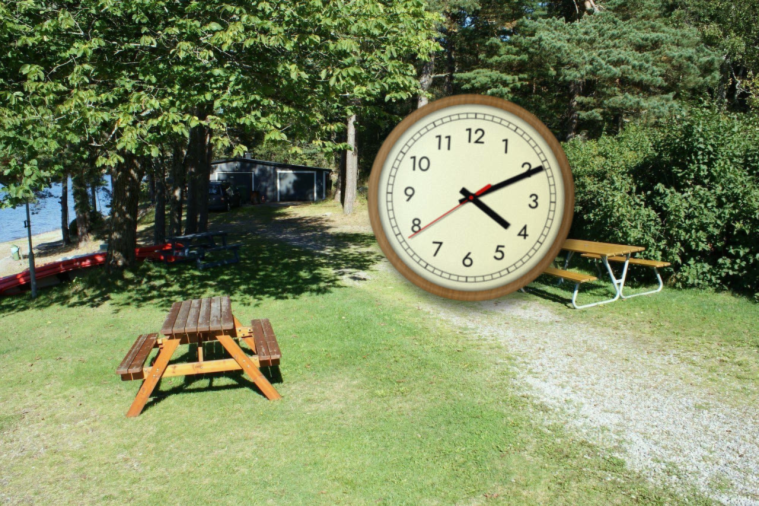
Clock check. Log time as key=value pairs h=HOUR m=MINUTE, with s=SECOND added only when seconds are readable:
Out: h=4 m=10 s=39
